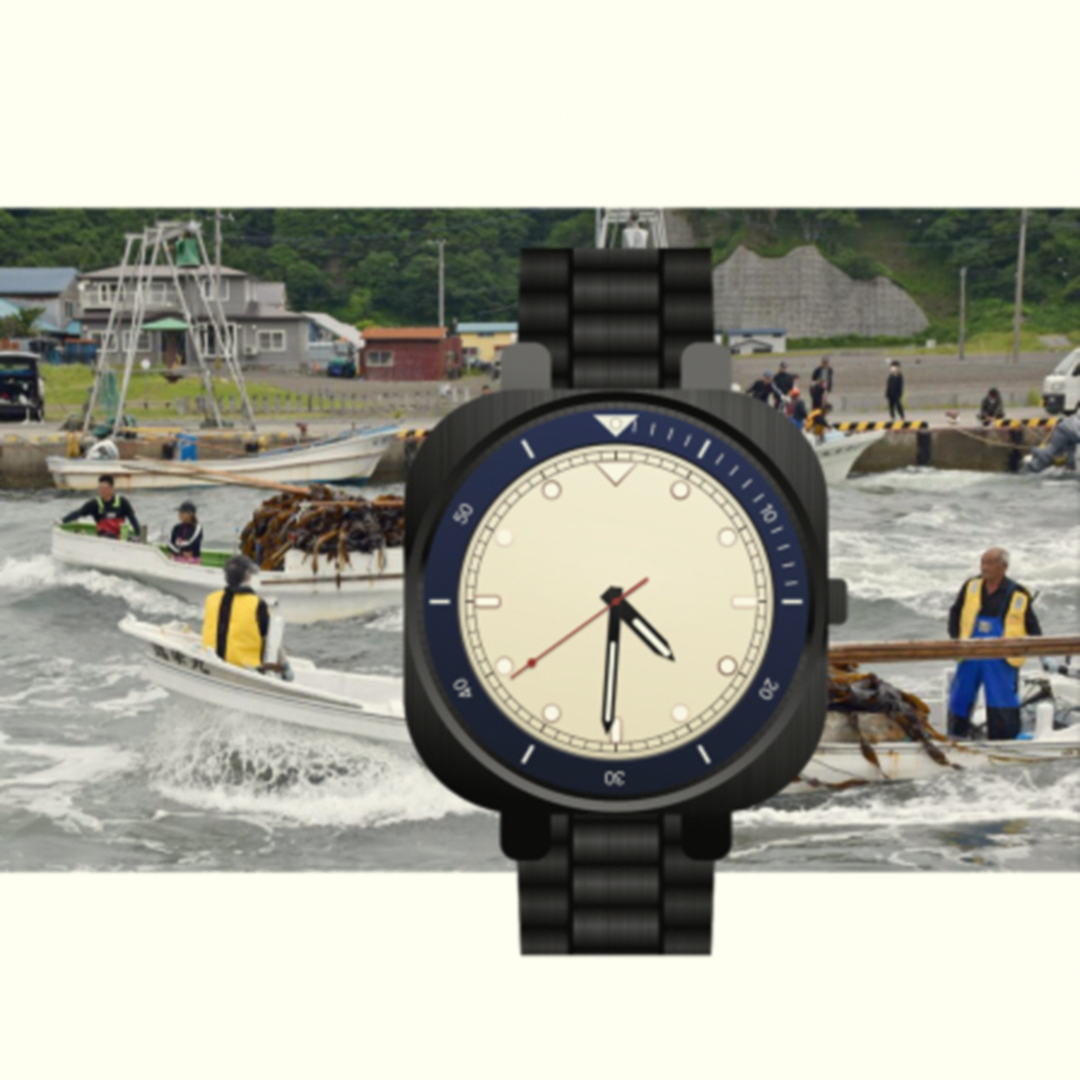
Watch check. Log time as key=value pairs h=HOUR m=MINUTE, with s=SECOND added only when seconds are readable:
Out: h=4 m=30 s=39
